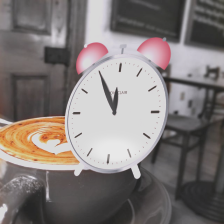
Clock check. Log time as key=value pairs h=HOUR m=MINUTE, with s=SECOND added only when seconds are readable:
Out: h=11 m=55
